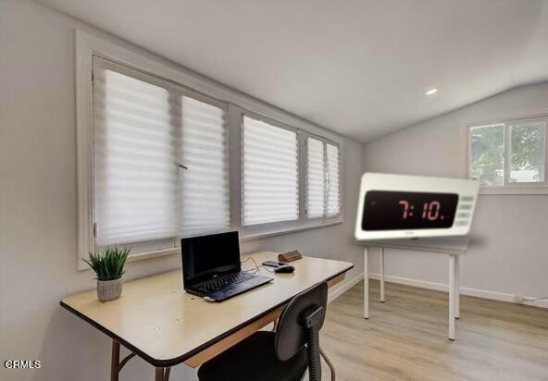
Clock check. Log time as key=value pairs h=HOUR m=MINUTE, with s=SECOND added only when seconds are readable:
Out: h=7 m=10
